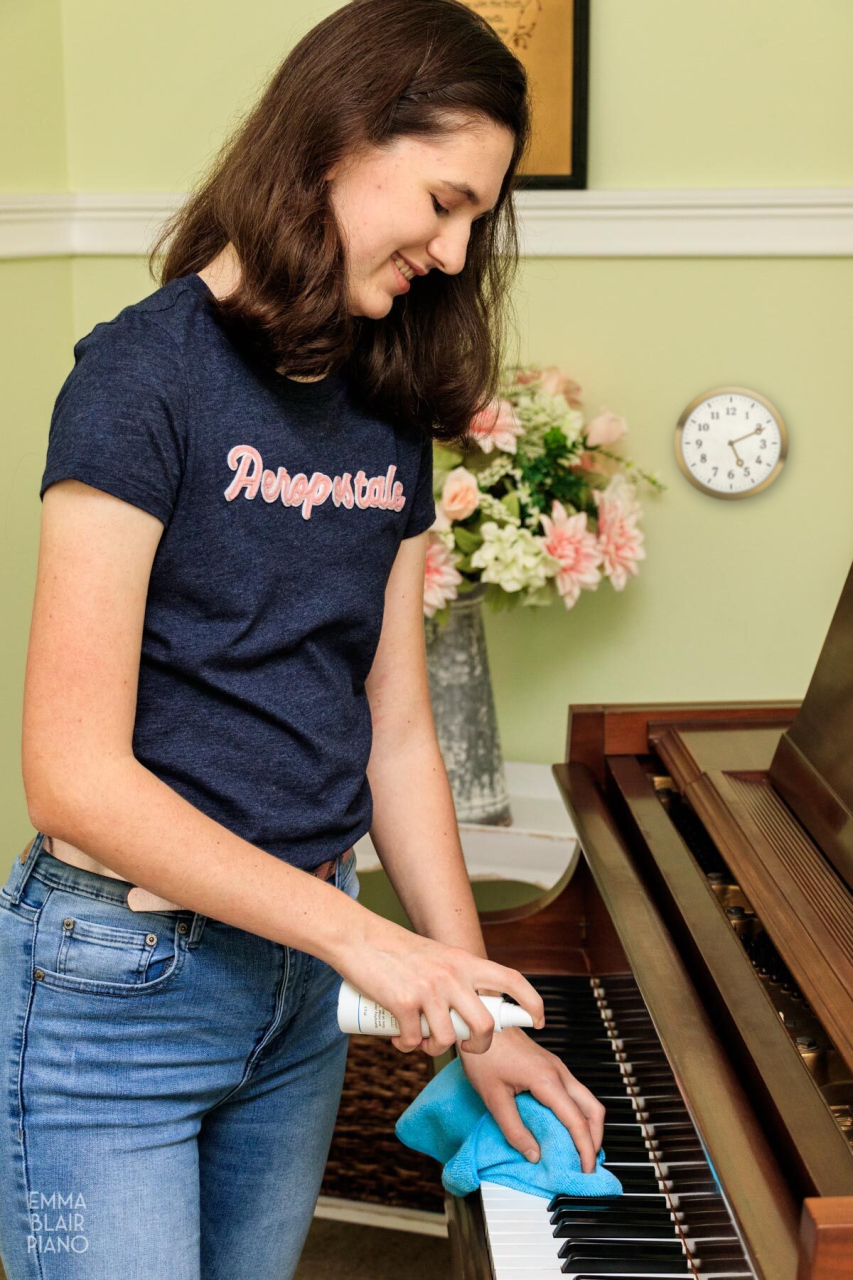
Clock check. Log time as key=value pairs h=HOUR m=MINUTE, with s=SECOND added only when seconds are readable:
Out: h=5 m=11
